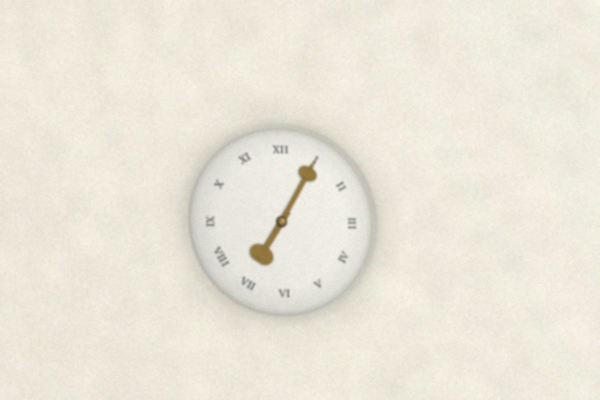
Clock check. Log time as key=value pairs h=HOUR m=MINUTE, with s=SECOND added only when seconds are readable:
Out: h=7 m=5
